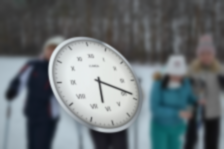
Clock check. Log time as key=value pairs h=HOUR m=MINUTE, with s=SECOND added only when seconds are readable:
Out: h=6 m=19
